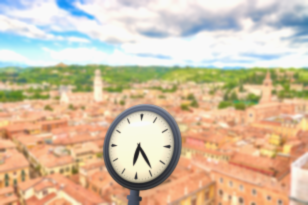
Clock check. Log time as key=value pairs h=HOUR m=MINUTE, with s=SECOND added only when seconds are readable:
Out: h=6 m=24
